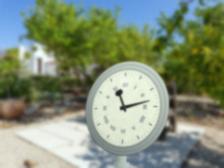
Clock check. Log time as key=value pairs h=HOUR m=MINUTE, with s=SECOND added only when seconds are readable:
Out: h=11 m=13
